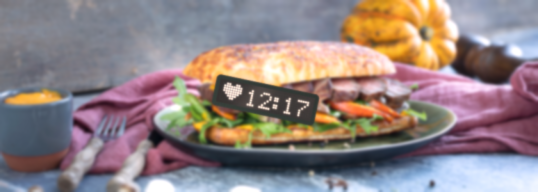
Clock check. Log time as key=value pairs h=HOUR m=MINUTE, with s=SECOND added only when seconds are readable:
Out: h=12 m=17
